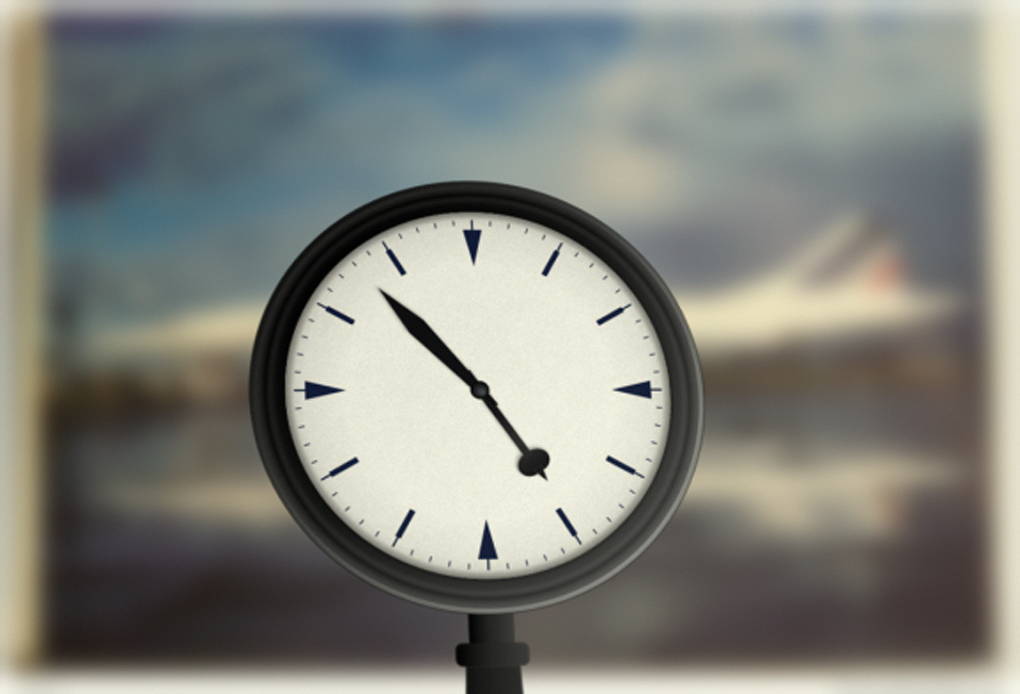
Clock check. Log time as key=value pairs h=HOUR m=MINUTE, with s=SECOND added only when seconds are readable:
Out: h=4 m=53
